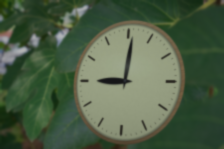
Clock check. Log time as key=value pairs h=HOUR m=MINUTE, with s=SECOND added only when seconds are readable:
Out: h=9 m=1
